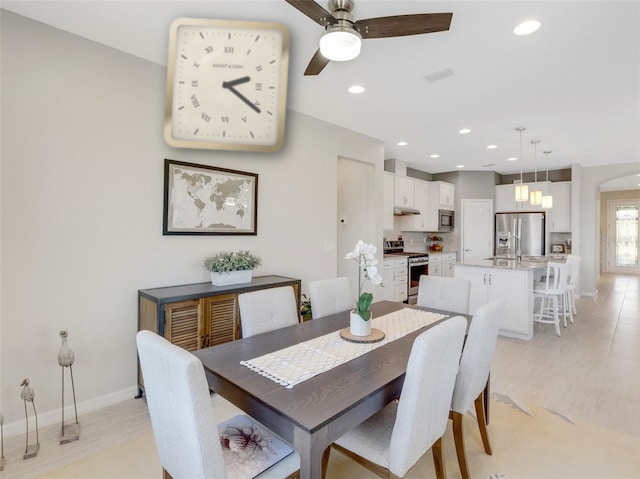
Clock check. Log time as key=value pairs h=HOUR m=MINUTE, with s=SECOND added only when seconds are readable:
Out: h=2 m=21
